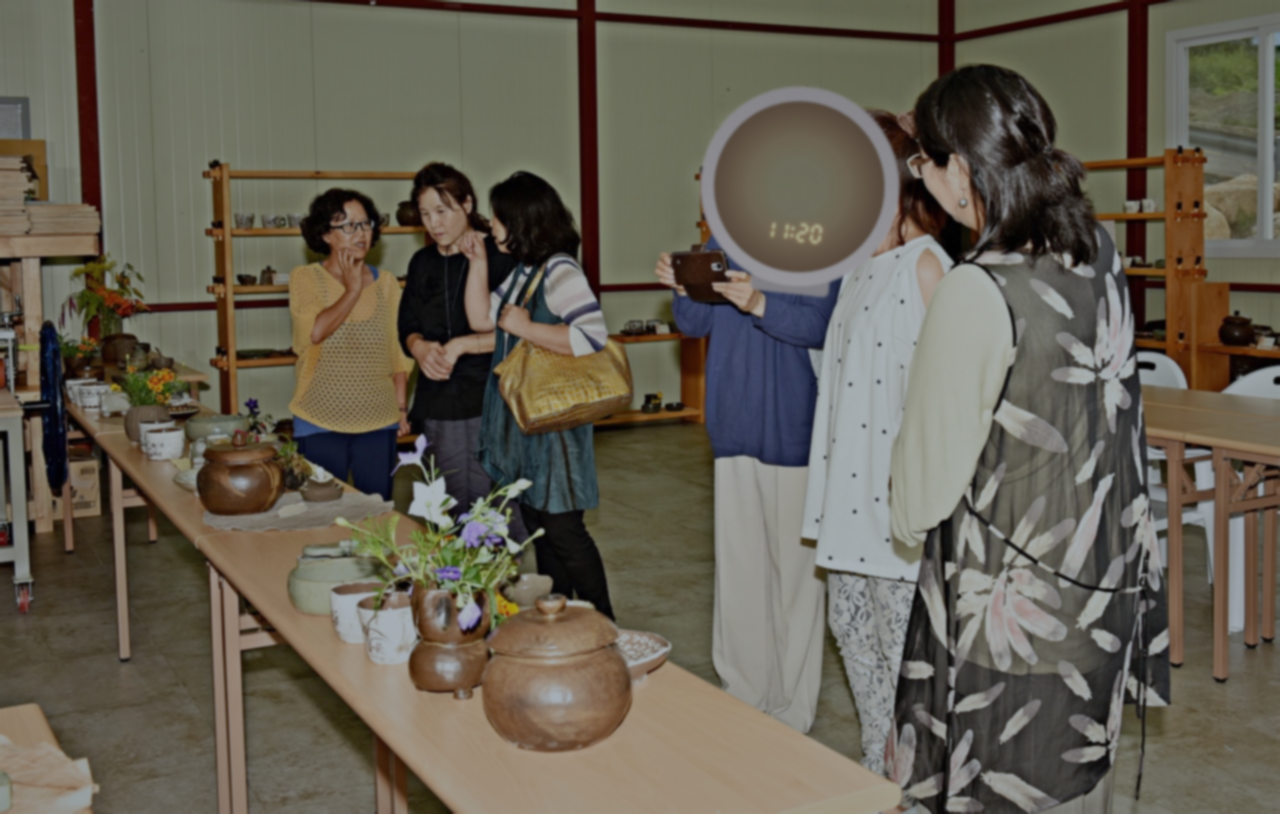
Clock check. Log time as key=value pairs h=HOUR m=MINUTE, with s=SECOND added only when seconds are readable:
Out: h=11 m=20
